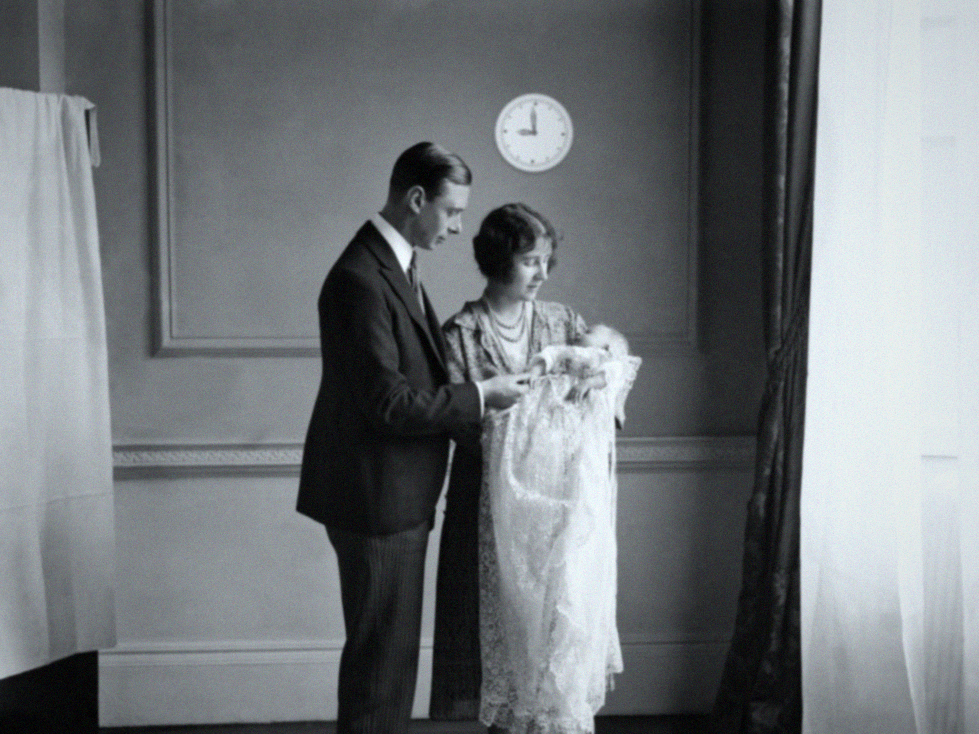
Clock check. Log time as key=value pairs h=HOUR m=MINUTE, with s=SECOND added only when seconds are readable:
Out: h=8 m=59
